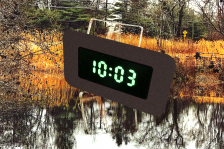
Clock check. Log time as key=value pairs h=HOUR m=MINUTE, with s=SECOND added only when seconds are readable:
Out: h=10 m=3
